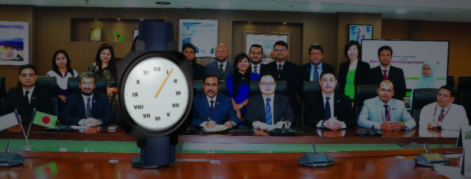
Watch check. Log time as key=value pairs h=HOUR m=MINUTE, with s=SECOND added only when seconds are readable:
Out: h=1 m=6
